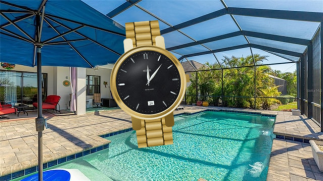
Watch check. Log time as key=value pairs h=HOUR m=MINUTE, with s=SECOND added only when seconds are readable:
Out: h=12 m=7
